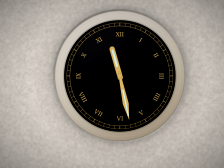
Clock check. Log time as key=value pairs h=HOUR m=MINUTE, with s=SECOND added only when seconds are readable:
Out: h=11 m=28
